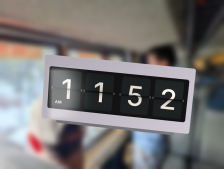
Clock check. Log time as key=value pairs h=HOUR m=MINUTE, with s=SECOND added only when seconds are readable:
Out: h=11 m=52
